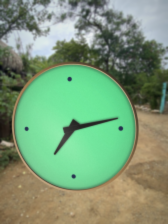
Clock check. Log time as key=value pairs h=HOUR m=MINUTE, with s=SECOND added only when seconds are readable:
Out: h=7 m=13
